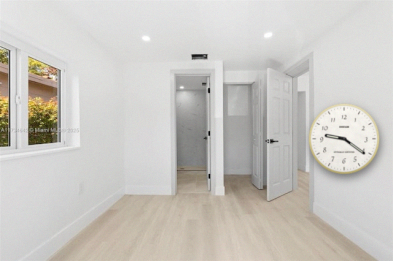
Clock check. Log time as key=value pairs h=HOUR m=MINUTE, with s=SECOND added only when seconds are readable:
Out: h=9 m=21
